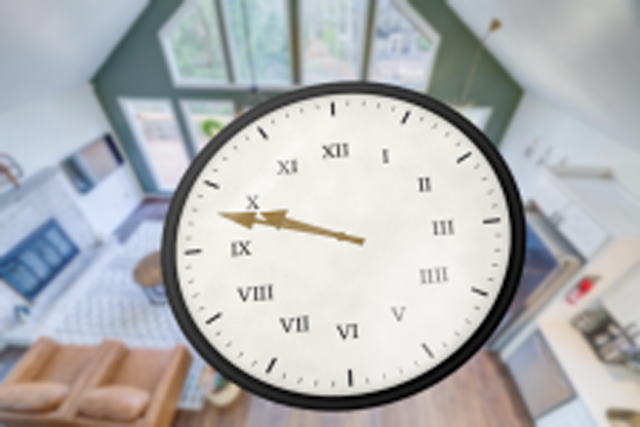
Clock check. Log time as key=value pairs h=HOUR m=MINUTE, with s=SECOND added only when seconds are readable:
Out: h=9 m=48
